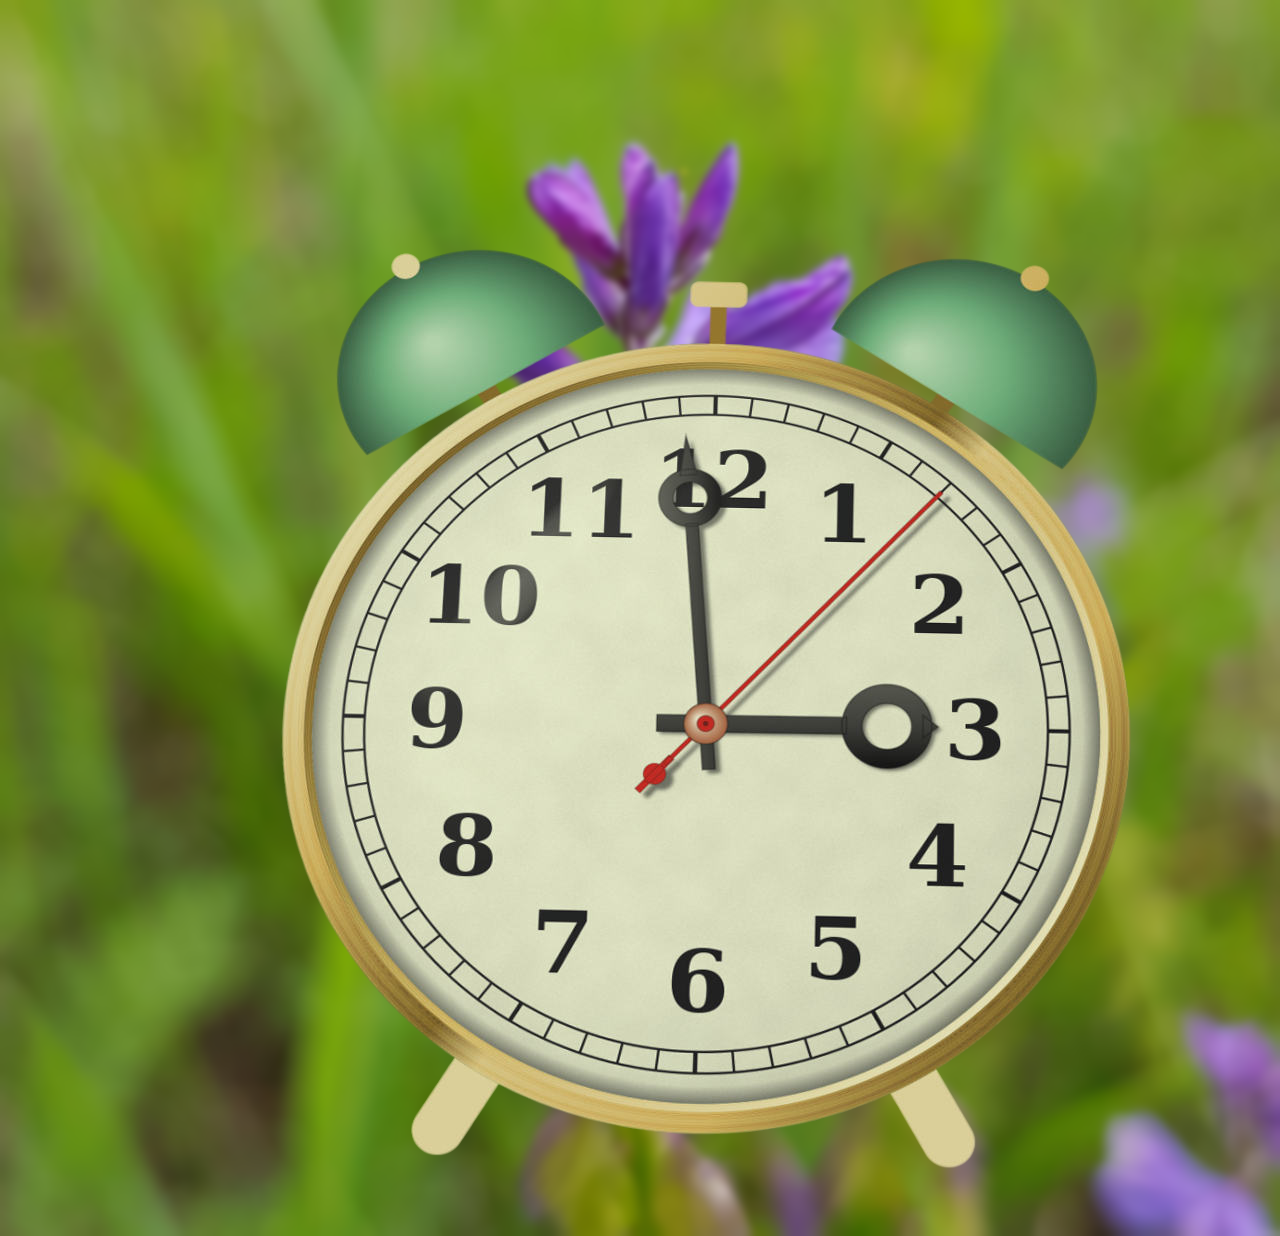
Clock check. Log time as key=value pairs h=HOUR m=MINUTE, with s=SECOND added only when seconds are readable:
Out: h=2 m=59 s=7
